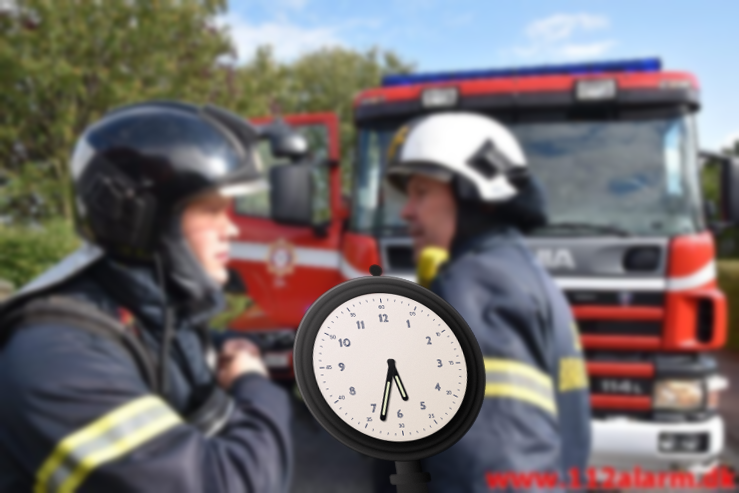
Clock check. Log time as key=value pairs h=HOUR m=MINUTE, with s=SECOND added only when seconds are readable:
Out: h=5 m=33
